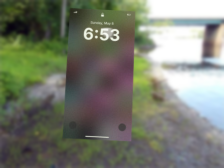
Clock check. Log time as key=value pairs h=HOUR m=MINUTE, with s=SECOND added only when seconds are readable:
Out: h=6 m=53
